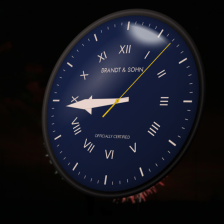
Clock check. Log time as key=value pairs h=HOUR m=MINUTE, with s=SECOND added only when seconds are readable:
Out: h=8 m=44 s=7
